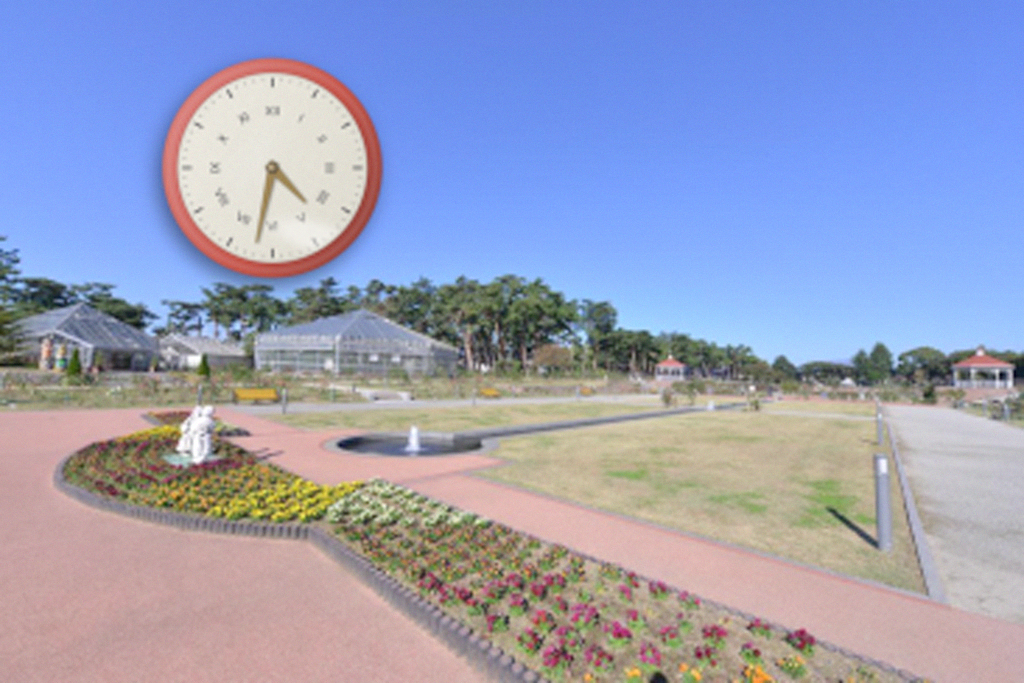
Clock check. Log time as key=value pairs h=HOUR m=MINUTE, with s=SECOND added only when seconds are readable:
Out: h=4 m=32
